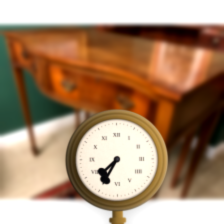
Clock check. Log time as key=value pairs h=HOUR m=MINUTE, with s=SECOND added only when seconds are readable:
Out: h=7 m=35
